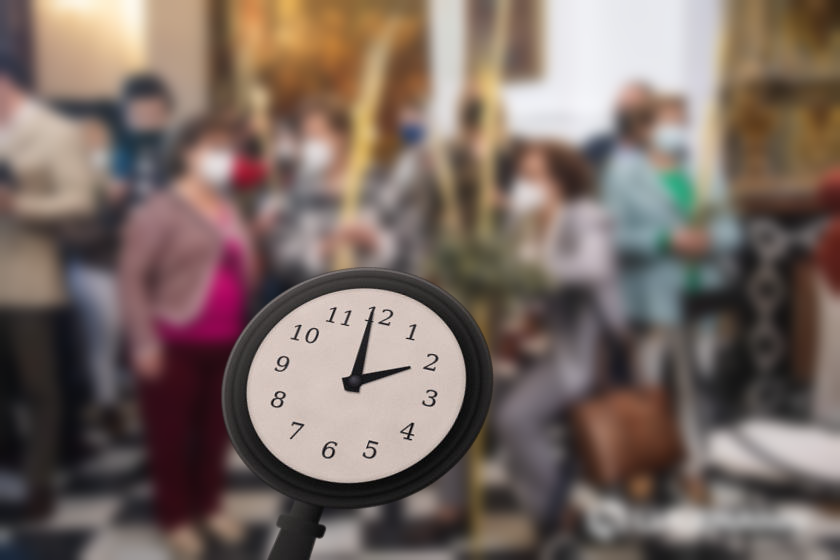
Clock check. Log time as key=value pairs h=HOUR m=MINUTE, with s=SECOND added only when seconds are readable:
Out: h=1 m=59
